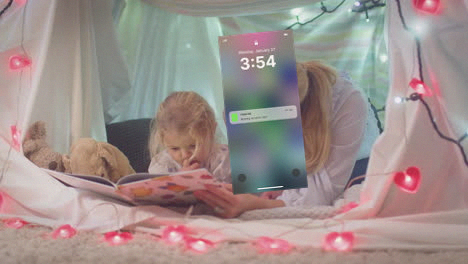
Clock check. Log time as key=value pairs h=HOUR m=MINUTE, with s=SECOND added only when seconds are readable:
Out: h=3 m=54
